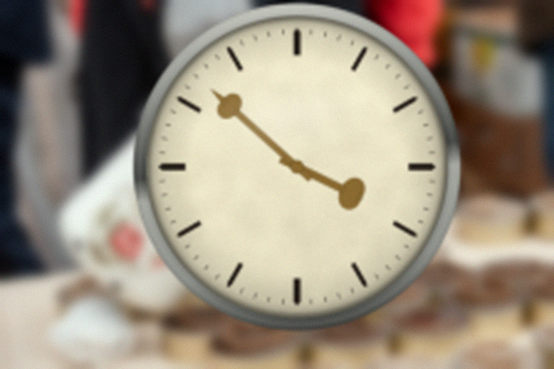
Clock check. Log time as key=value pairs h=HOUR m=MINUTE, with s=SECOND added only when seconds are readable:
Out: h=3 m=52
